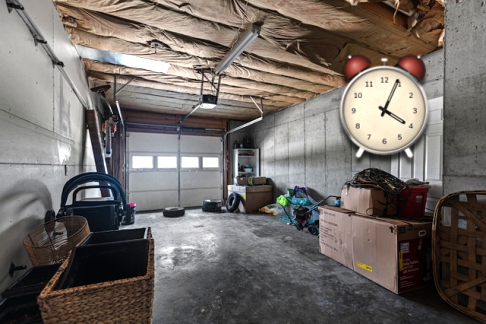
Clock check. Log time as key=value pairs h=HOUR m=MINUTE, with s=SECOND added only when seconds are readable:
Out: h=4 m=4
